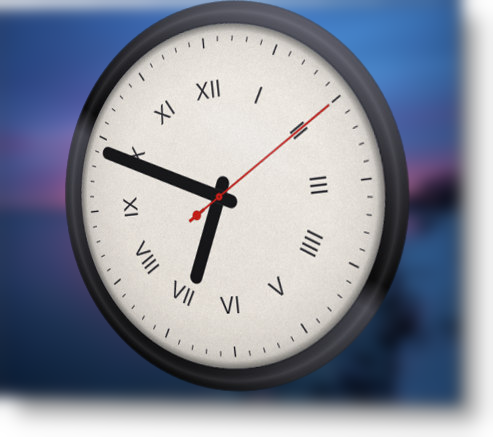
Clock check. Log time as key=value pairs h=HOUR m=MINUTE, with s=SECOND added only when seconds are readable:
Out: h=6 m=49 s=10
